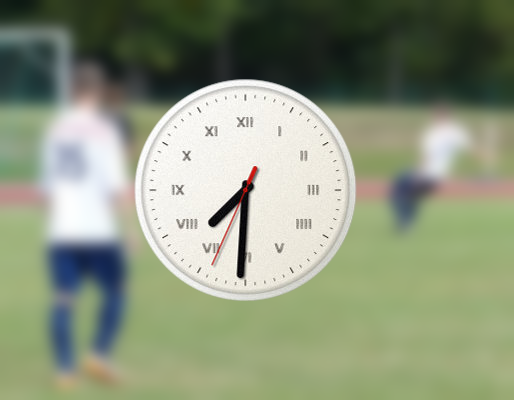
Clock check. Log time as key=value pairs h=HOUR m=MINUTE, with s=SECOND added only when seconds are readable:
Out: h=7 m=30 s=34
